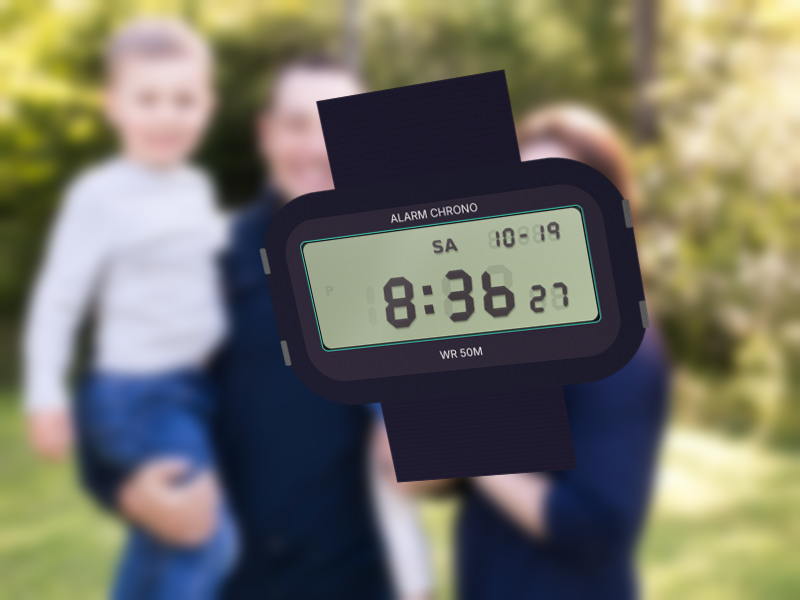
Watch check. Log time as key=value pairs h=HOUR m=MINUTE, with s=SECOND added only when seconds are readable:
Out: h=8 m=36 s=27
